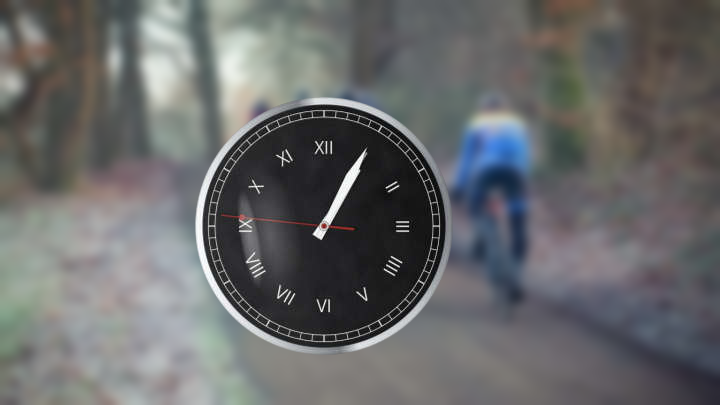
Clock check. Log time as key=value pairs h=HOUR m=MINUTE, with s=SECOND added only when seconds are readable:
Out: h=1 m=4 s=46
